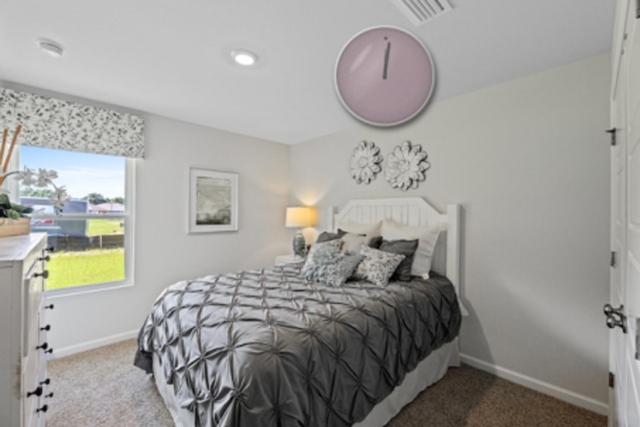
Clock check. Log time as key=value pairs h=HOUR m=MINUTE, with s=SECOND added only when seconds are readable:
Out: h=12 m=1
